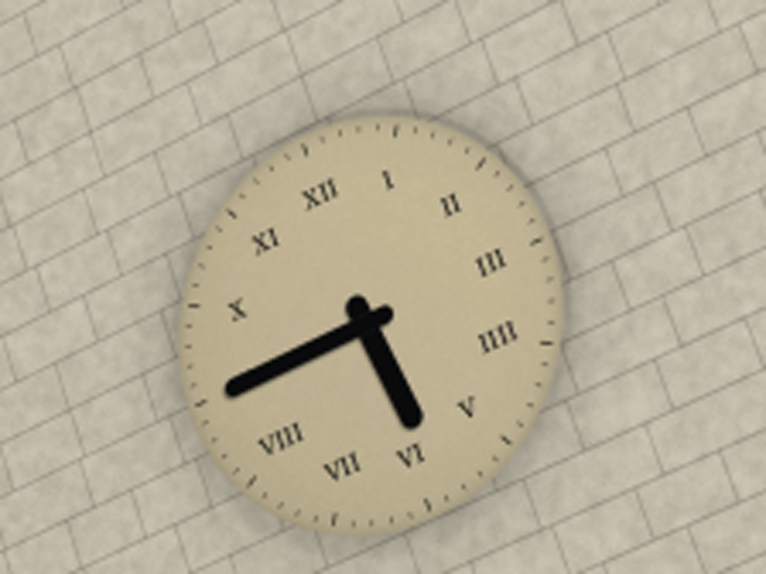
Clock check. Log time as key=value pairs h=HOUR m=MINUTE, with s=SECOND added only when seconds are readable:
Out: h=5 m=45
